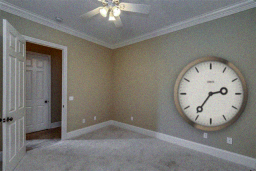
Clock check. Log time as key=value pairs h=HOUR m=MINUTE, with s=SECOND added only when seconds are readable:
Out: h=2 m=36
